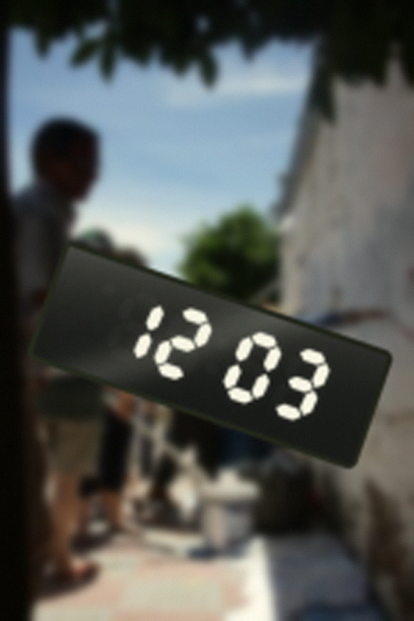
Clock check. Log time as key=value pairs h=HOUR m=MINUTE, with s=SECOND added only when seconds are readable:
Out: h=12 m=3
